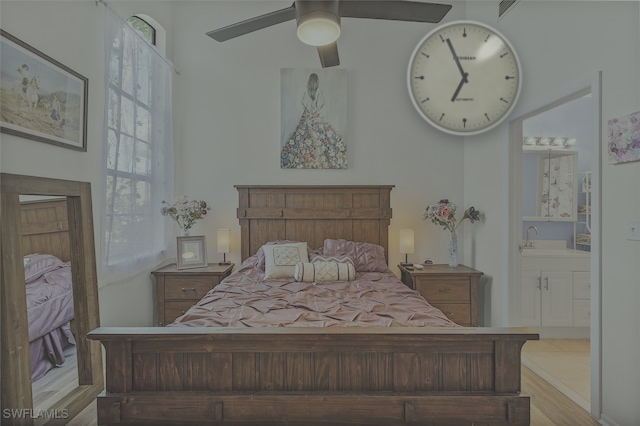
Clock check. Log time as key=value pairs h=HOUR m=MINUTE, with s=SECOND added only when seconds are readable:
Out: h=6 m=56
